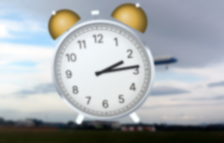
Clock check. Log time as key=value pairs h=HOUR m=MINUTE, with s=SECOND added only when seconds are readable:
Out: h=2 m=14
